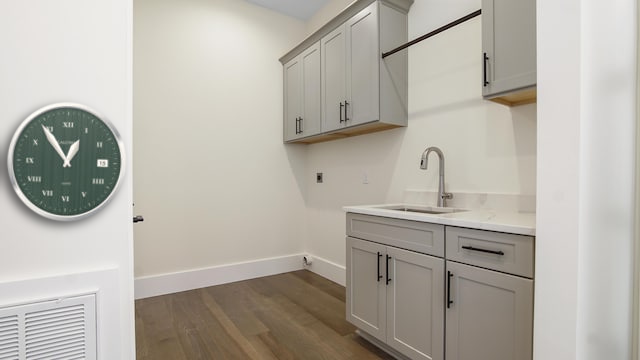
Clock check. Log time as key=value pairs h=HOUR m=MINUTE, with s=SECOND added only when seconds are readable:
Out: h=12 m=54
